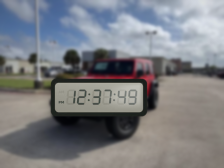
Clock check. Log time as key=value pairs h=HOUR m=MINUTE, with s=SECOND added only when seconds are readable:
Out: h=12 m=37 s=49
